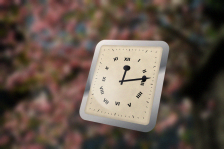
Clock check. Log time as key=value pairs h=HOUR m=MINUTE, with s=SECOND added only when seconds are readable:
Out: h=12 m=13
